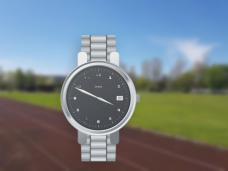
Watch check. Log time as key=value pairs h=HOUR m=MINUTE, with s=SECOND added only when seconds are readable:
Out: h=3 m=49
